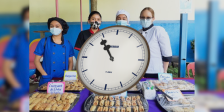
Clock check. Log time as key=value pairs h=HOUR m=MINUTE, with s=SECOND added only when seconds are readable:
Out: h=10 m=54
